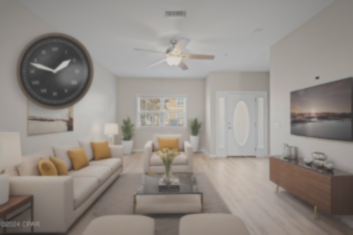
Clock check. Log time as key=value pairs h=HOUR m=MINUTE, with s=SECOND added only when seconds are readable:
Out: h=1 m=48
